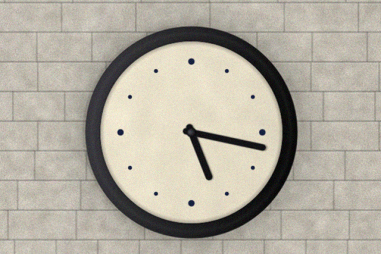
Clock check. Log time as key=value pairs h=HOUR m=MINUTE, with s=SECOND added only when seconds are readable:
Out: h=5 m=17
